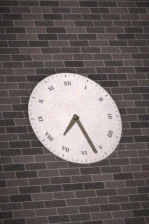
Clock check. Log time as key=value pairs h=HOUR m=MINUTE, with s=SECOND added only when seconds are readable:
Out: h=7 m=27
